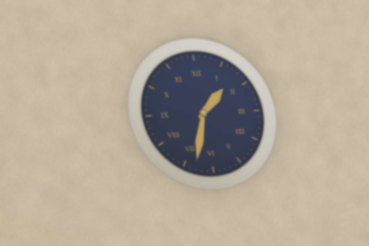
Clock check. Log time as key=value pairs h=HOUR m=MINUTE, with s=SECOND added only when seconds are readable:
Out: h=1 m=33
